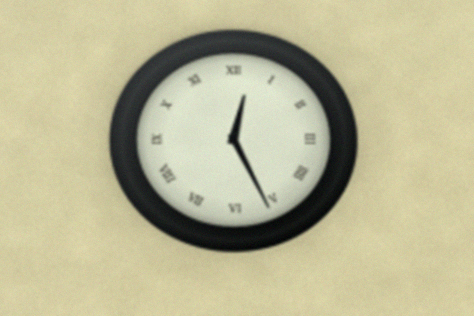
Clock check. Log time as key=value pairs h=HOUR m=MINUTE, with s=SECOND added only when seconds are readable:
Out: h=12 m=26
